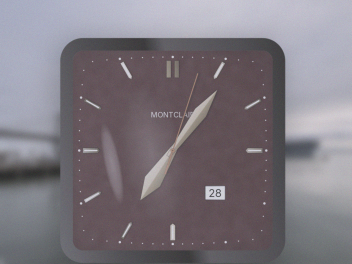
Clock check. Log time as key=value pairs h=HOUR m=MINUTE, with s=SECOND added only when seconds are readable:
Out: h=7 m=6 s=3
